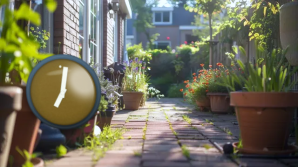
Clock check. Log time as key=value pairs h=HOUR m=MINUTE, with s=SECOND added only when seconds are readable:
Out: h=7 m=2
